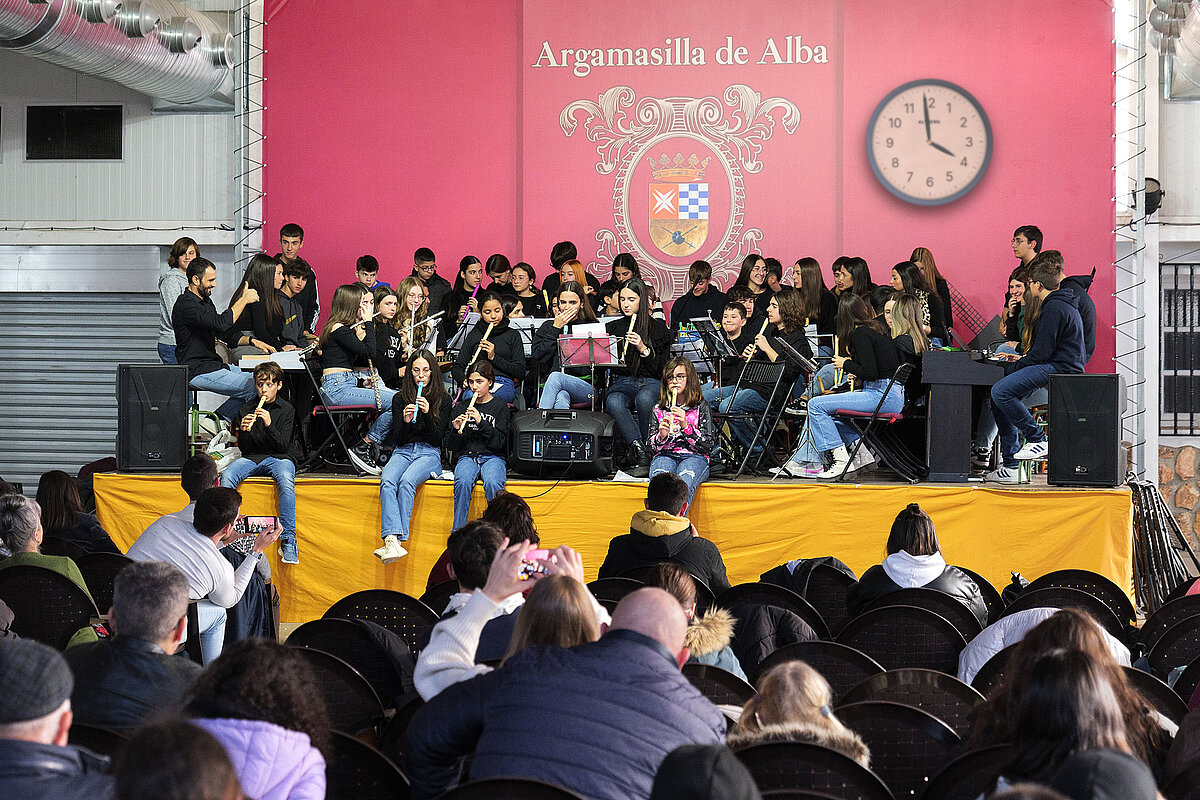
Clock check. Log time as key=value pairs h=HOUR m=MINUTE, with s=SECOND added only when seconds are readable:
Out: h=3 m=59
